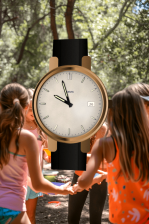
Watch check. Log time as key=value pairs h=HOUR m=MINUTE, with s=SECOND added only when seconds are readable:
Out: h=9 m=57
